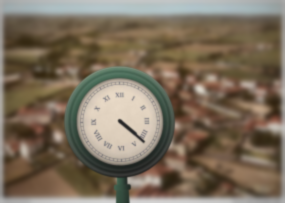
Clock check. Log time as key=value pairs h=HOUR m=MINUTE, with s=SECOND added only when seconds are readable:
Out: h=4 m=22
